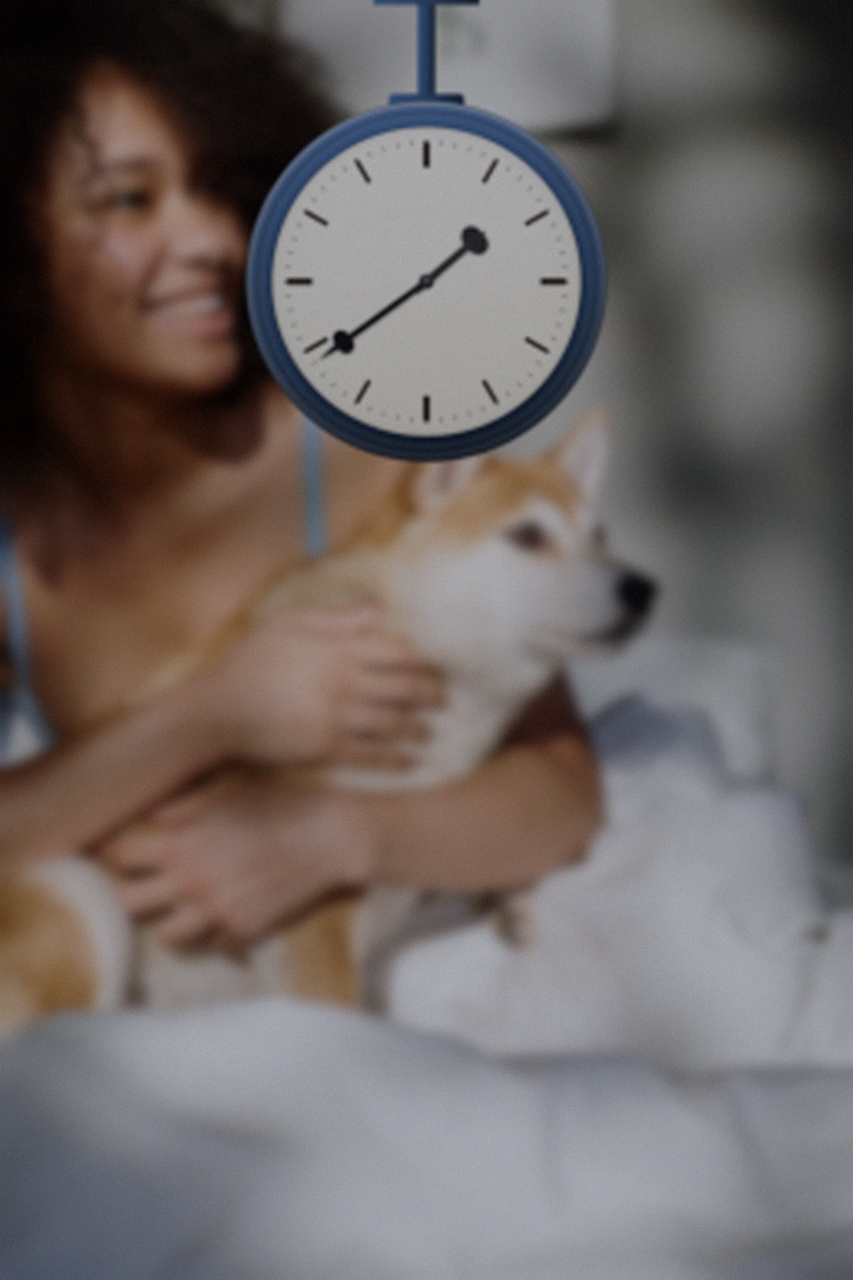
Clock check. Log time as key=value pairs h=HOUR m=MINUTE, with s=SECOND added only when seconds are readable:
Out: h=1 m=39
